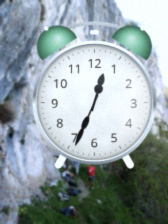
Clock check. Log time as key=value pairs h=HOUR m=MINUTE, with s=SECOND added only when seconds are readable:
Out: h=12 m=34
